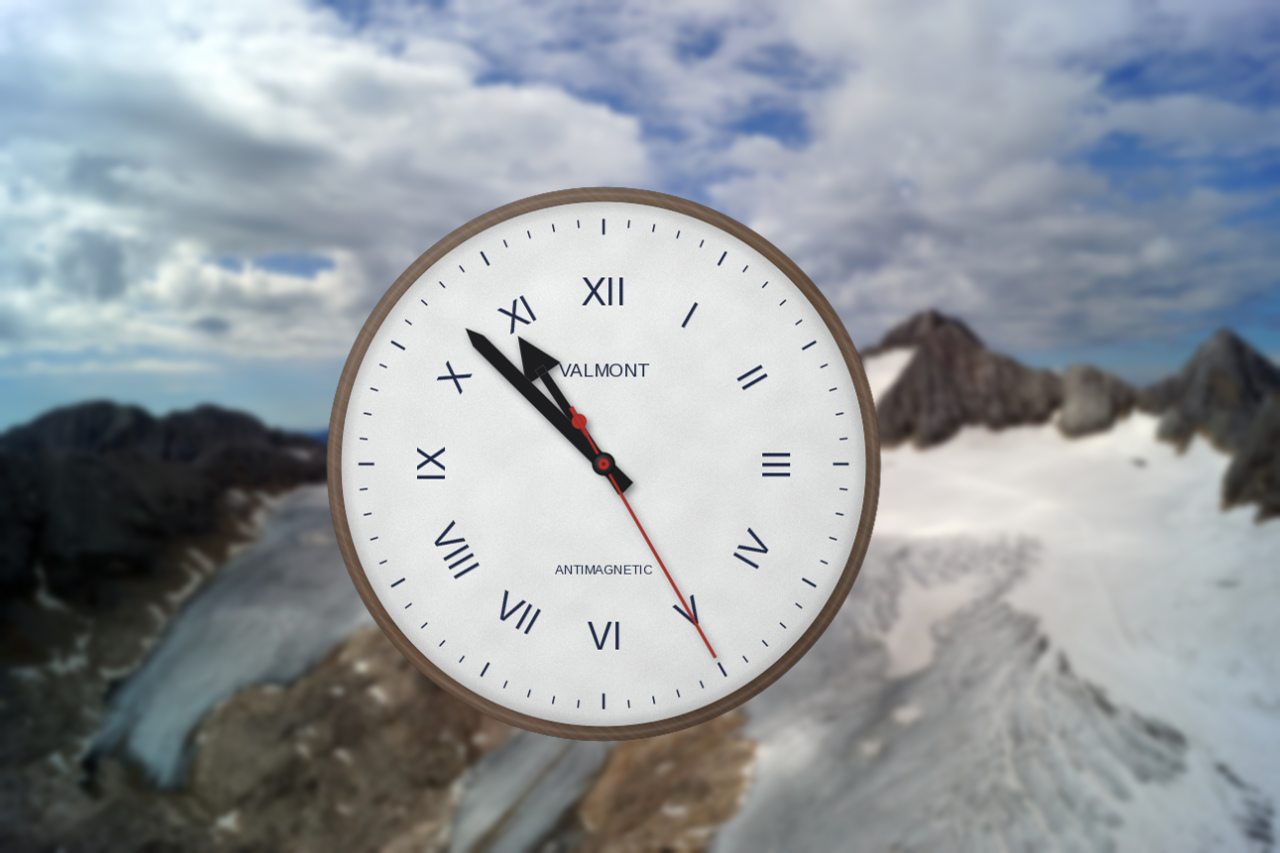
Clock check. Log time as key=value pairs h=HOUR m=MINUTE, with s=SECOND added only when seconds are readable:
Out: h=10 m=52 s=25
